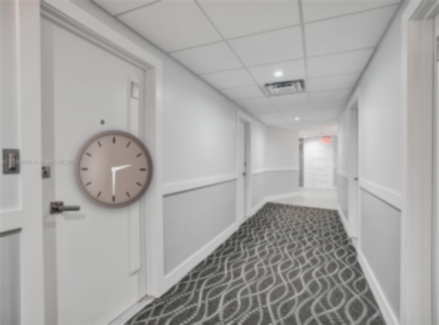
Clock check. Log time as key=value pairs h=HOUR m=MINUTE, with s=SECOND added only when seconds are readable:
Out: h=2 m=30
